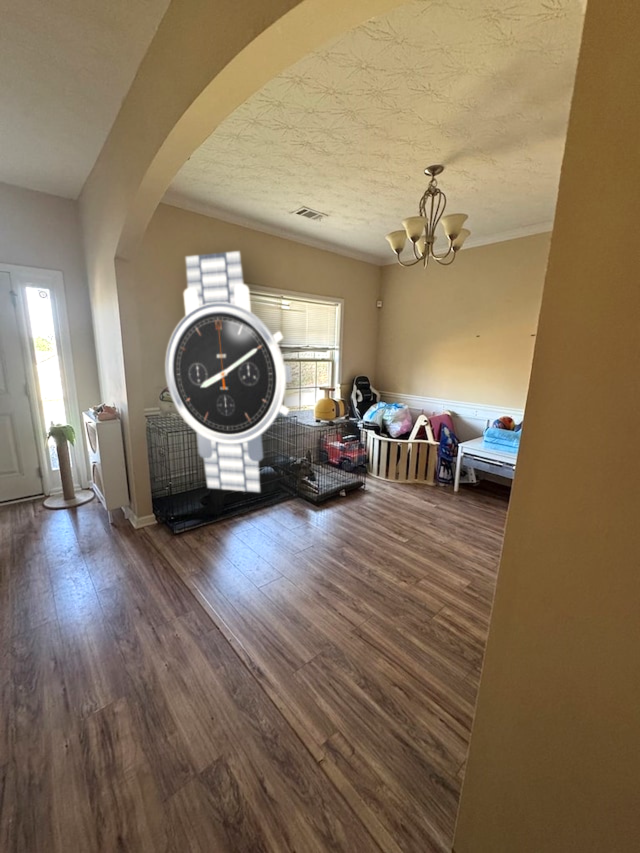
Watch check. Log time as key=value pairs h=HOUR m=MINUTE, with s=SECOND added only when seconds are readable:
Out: h=8 m=10
